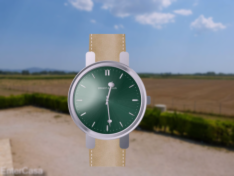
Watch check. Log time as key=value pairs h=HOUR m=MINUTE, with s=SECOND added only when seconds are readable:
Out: h=12 m=29
